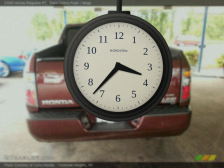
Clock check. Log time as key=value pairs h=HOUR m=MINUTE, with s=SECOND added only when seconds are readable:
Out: h=3 m=37
